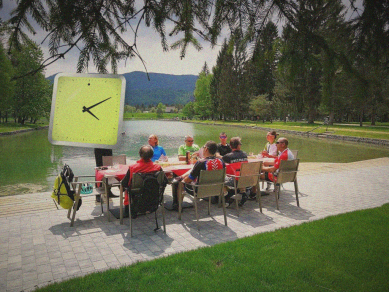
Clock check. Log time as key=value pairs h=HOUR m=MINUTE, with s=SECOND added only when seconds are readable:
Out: h=4 m=10
